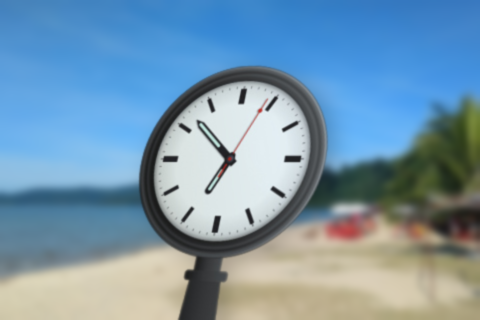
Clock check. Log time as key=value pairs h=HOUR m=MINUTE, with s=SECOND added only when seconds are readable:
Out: h=6 m=52 s=4
